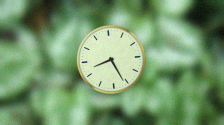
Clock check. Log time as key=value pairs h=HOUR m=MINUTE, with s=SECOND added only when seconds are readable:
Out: h=8 m=26
